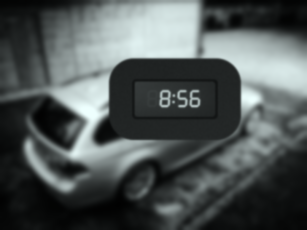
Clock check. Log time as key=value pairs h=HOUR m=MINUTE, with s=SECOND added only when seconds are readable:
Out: h=8 m=56
